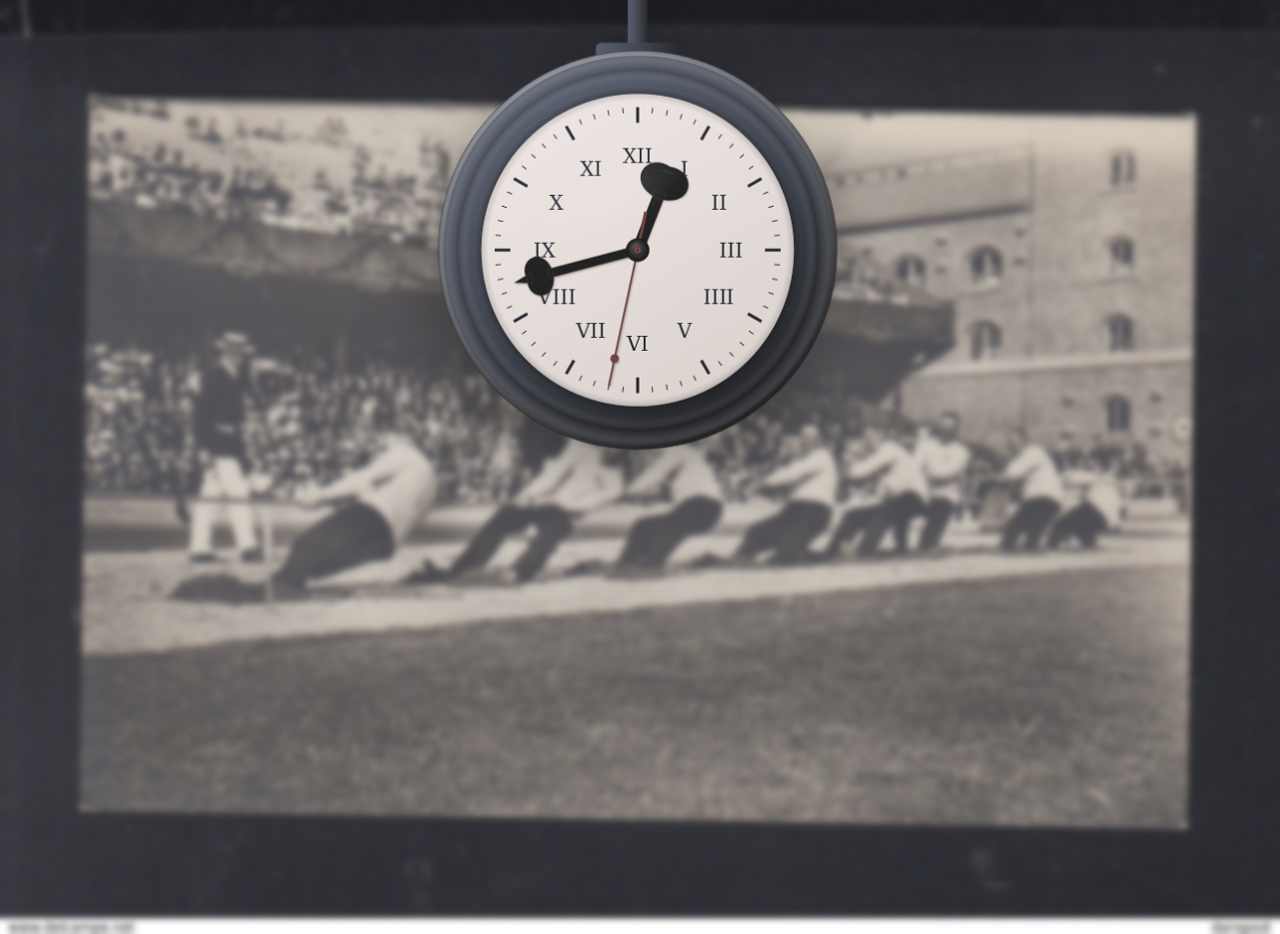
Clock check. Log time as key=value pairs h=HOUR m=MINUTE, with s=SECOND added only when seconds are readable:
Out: h=12 m=42 s=32
